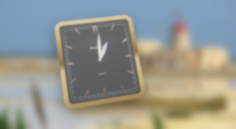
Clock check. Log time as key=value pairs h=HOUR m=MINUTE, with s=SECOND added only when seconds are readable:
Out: h=1 m=1
